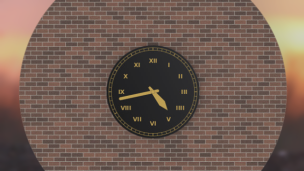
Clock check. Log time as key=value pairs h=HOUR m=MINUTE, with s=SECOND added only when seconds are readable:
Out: h=4 m=43
